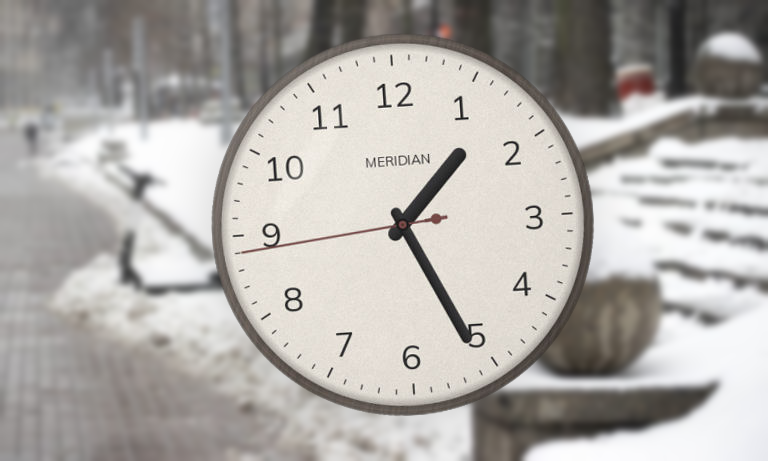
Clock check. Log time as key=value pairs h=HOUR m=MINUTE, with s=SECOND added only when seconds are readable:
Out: h=1 m=25 s=44
